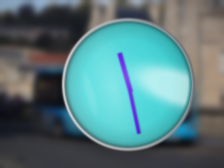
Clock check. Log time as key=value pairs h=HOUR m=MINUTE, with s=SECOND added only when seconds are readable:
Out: h=11 m=28
